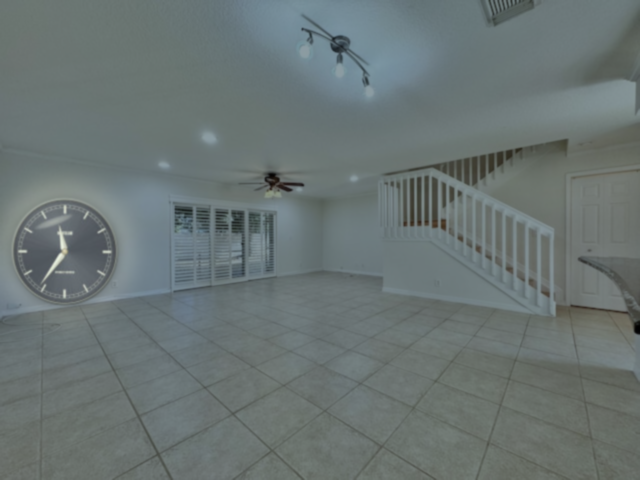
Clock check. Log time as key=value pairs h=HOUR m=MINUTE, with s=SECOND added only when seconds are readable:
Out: h=11 m=36
